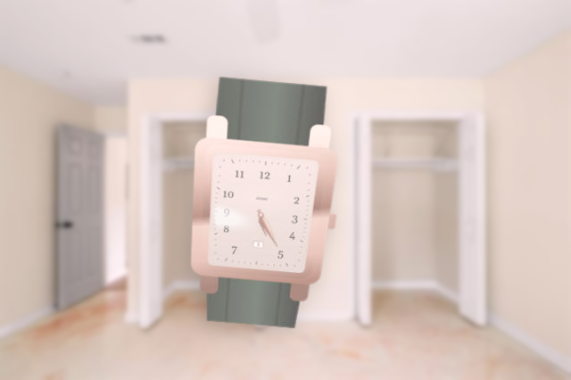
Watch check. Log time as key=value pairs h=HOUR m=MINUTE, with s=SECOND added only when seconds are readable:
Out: h=5 m=25
